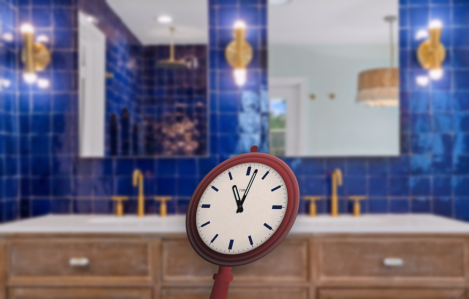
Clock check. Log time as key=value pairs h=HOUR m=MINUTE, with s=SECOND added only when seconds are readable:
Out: h=11 m=2
